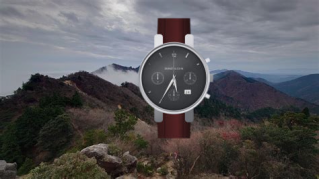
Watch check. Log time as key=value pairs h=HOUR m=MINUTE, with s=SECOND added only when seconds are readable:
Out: h=5 m=35
